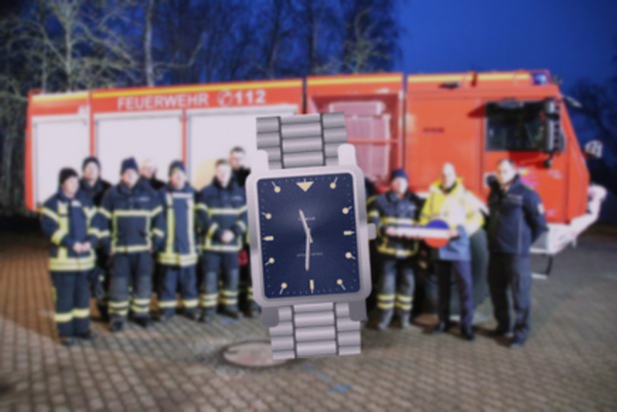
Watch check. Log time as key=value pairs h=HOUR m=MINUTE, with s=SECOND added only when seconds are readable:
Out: h=11 m=31
